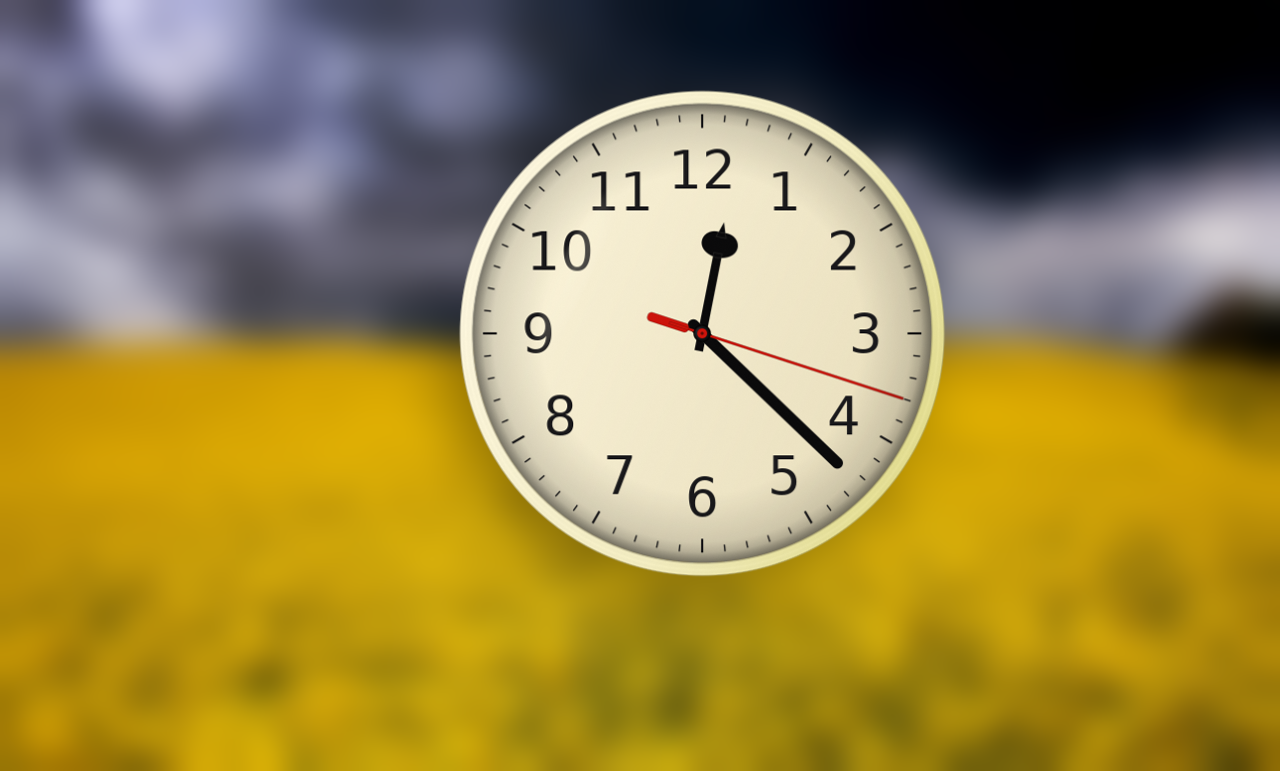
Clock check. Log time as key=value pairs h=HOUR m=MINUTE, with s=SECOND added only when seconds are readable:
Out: h=12 m=22 s=18
